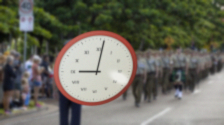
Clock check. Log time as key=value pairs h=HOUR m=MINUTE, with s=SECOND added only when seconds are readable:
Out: h=9 m=1
